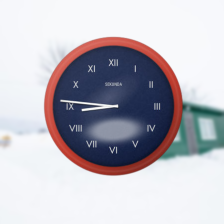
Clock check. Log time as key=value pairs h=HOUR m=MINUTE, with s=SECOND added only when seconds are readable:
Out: h=8 m=46
